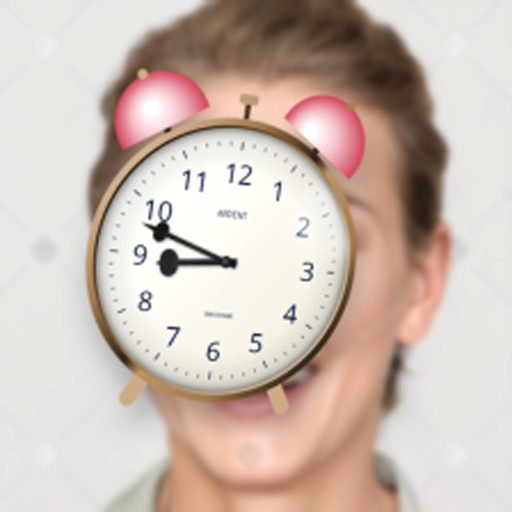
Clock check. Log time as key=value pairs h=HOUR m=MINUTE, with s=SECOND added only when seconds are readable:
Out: h=8 m=48
